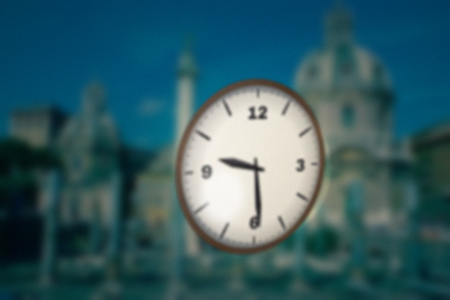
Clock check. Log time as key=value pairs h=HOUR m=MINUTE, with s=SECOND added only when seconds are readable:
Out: h=9 m=29
